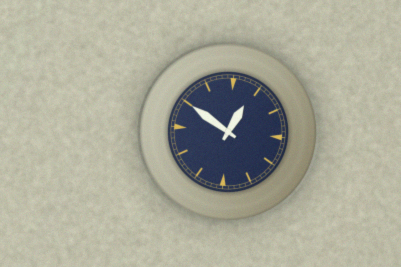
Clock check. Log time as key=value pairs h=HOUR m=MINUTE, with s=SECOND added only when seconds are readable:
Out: h=12 m=50
